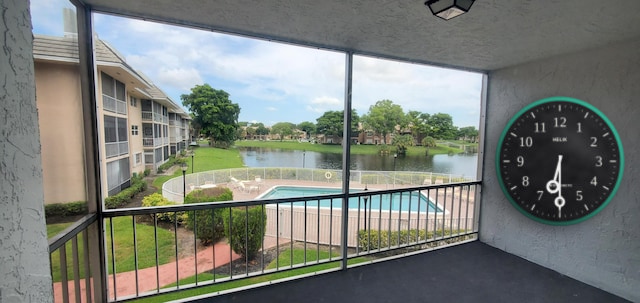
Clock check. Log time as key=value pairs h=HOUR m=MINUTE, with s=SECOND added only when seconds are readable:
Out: h=6 m=30
